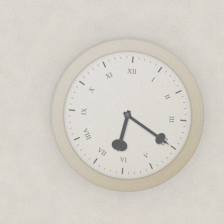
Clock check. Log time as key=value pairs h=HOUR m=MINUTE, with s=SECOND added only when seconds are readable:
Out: h=6 m=20
